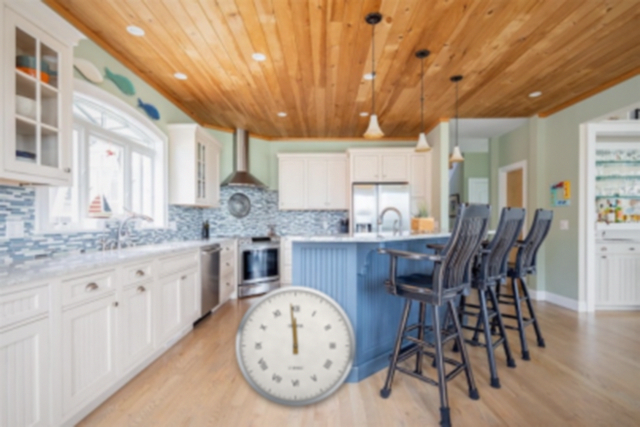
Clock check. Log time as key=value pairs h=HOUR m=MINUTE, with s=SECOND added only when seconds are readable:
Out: h=11 m=59
